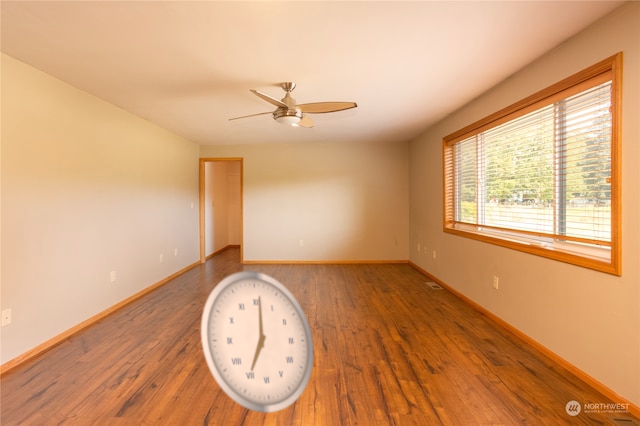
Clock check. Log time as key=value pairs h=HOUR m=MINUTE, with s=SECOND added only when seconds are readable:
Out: h=7 m=1
